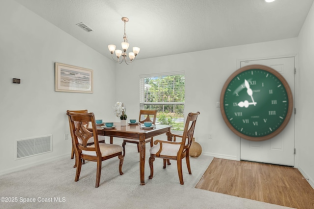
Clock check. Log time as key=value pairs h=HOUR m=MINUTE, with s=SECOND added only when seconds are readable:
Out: h=8 m=57
